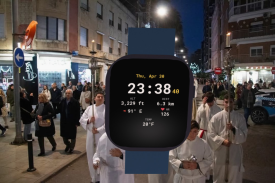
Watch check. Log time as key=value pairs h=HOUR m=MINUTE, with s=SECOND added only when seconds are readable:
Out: h=23 m=38
